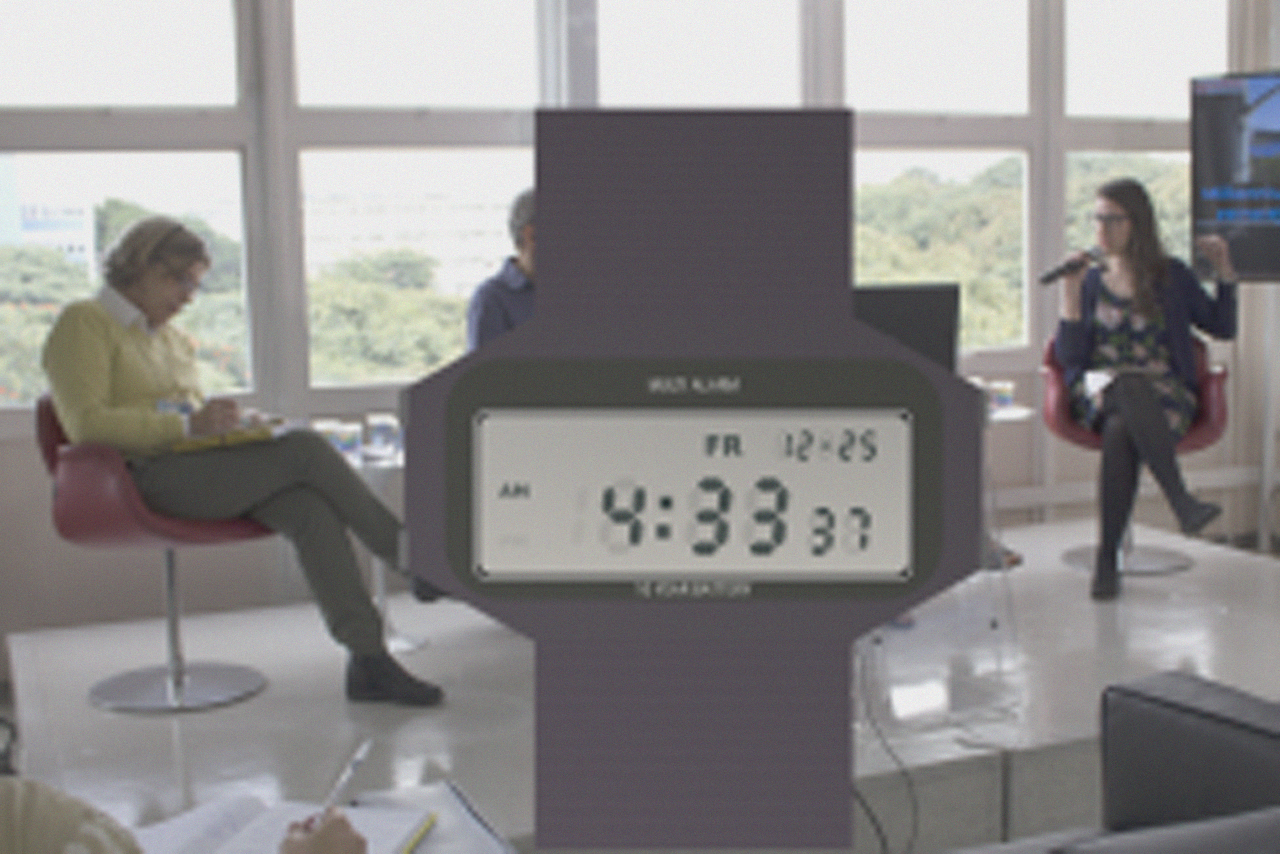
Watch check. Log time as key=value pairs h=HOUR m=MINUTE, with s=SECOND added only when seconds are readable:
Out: h=4 m=33 s=37
